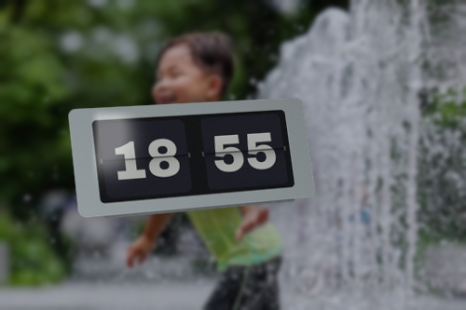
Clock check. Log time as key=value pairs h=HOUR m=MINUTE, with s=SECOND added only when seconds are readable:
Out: h=18 m=55
